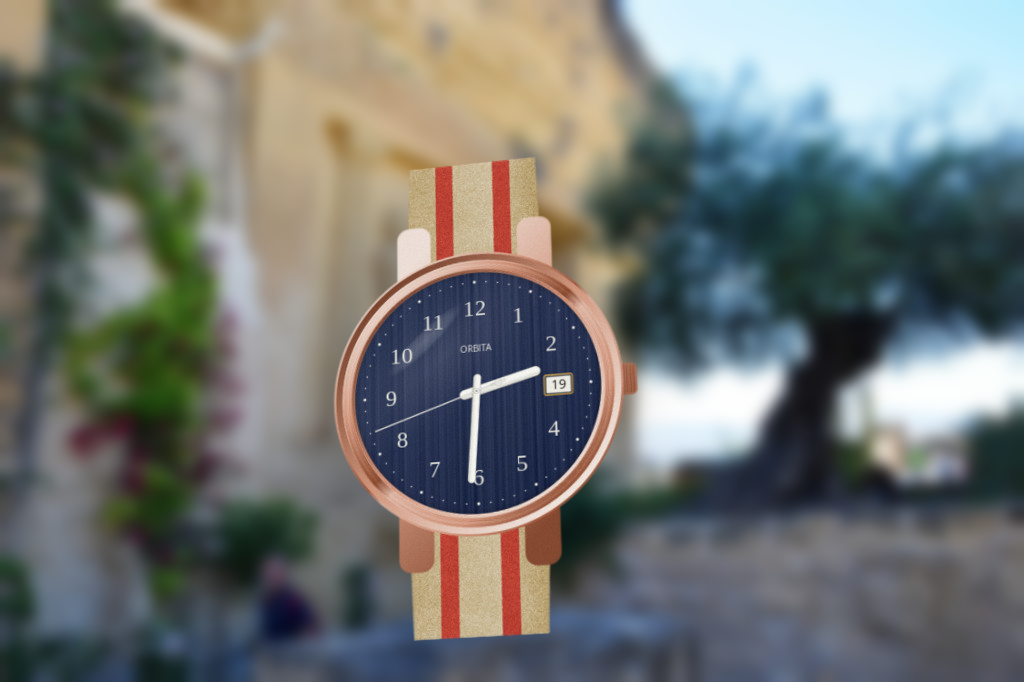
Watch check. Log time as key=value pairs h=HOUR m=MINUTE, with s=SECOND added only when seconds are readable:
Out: h=2 m=30 s=42
